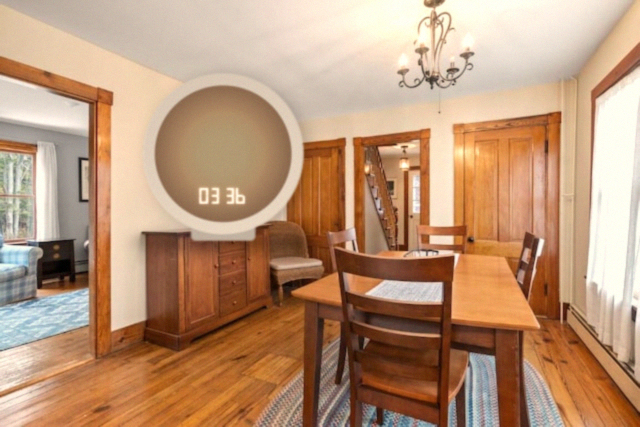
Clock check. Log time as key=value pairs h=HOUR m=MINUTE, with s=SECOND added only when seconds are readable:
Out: h=3 m=36
